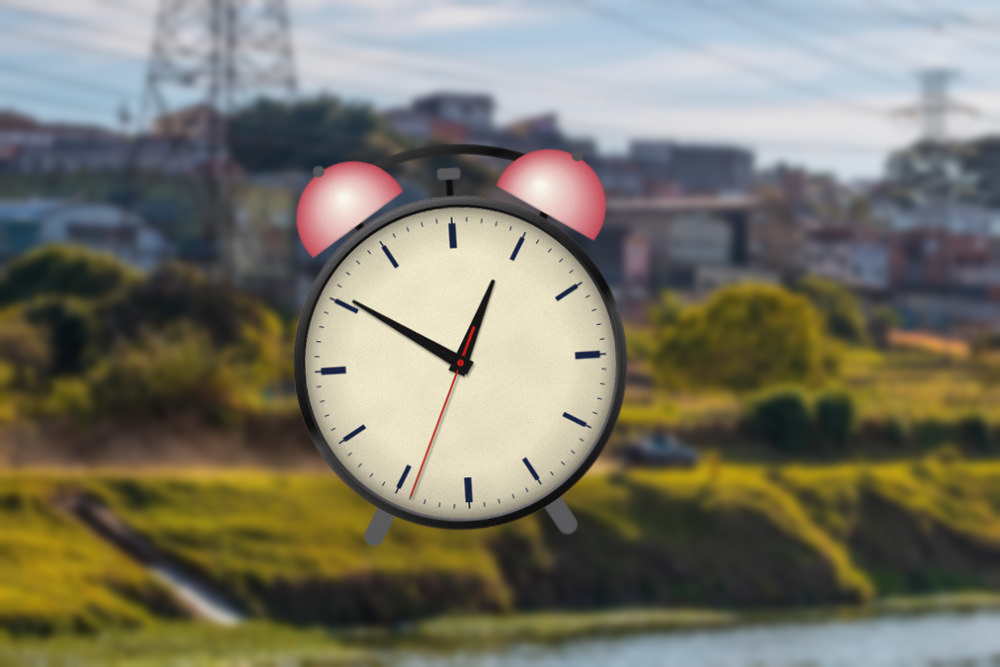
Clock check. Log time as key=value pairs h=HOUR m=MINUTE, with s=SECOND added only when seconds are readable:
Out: h=12 m=50 s=34
